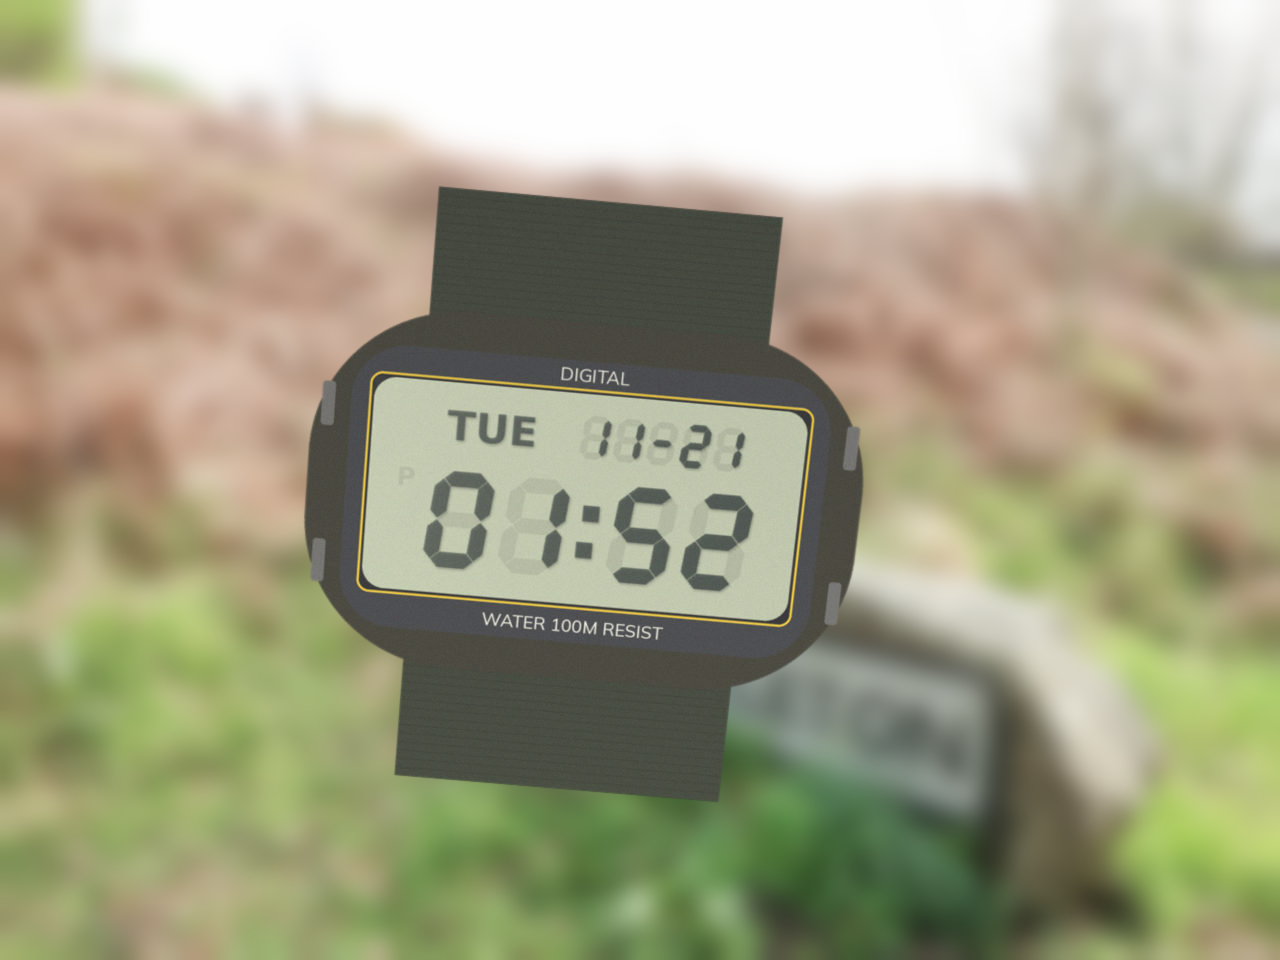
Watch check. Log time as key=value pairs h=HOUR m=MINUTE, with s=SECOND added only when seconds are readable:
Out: h=1 m=52
